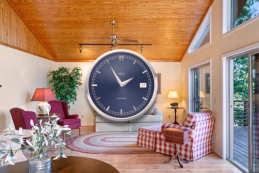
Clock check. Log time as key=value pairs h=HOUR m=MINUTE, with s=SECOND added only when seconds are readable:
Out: h=1 m=55
